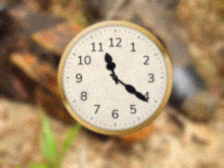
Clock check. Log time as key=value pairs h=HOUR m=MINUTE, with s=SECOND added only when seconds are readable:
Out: h=11 m=21
